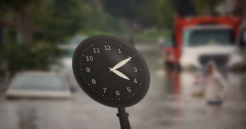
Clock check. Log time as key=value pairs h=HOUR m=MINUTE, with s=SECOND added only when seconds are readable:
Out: h=4 m=10
